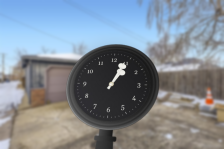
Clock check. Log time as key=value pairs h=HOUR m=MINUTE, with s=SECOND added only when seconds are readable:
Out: h=1 m=4
